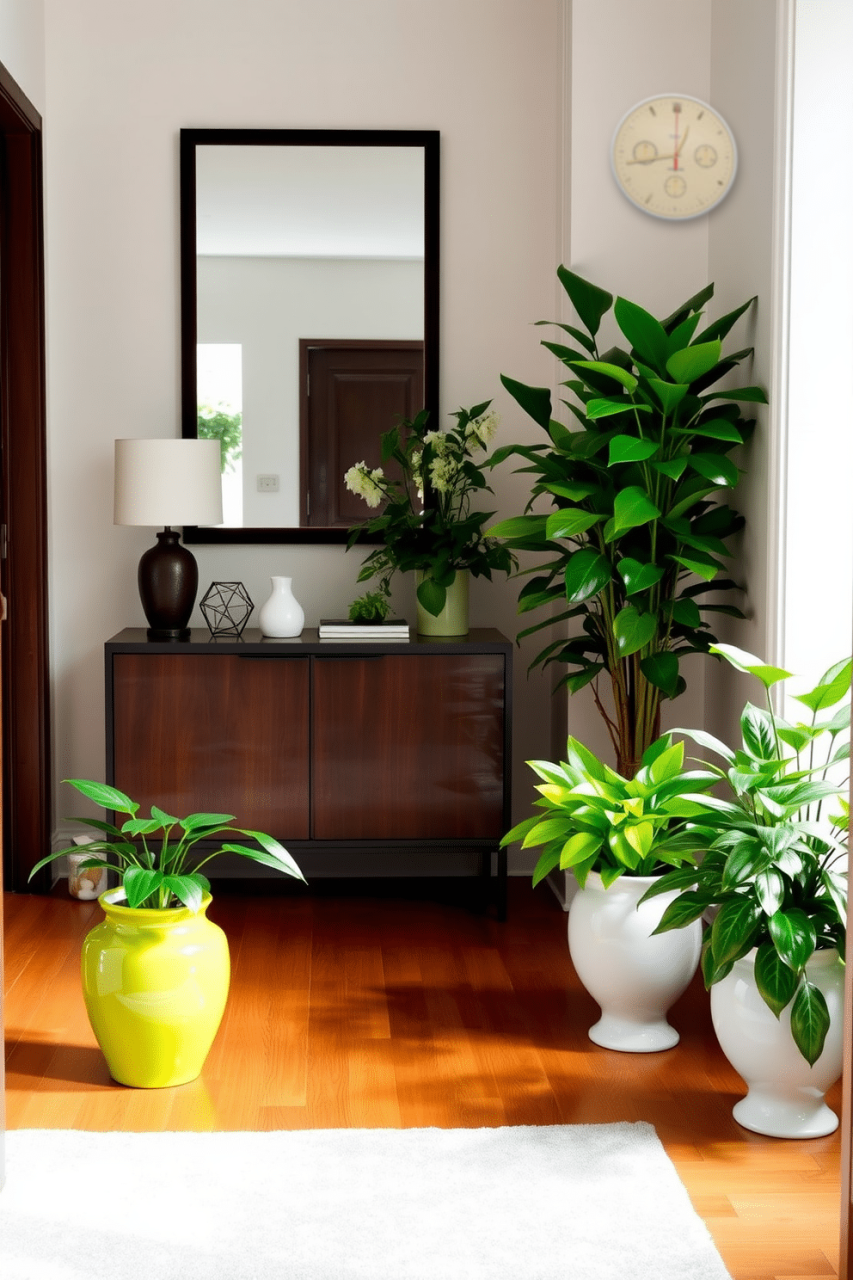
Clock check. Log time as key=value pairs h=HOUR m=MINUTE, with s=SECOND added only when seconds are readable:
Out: h=12 m=43
